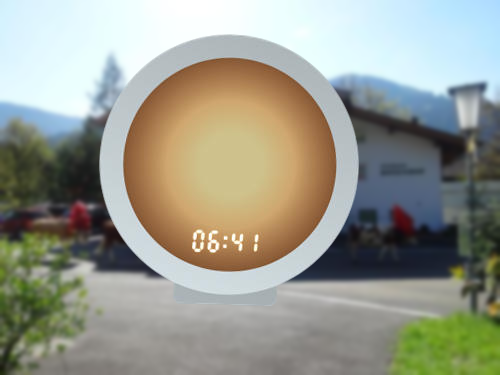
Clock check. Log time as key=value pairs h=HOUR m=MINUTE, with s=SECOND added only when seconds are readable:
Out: h=6 m=41
